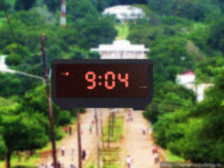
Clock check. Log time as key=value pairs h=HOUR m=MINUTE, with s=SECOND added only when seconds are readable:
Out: h=9 m=4
